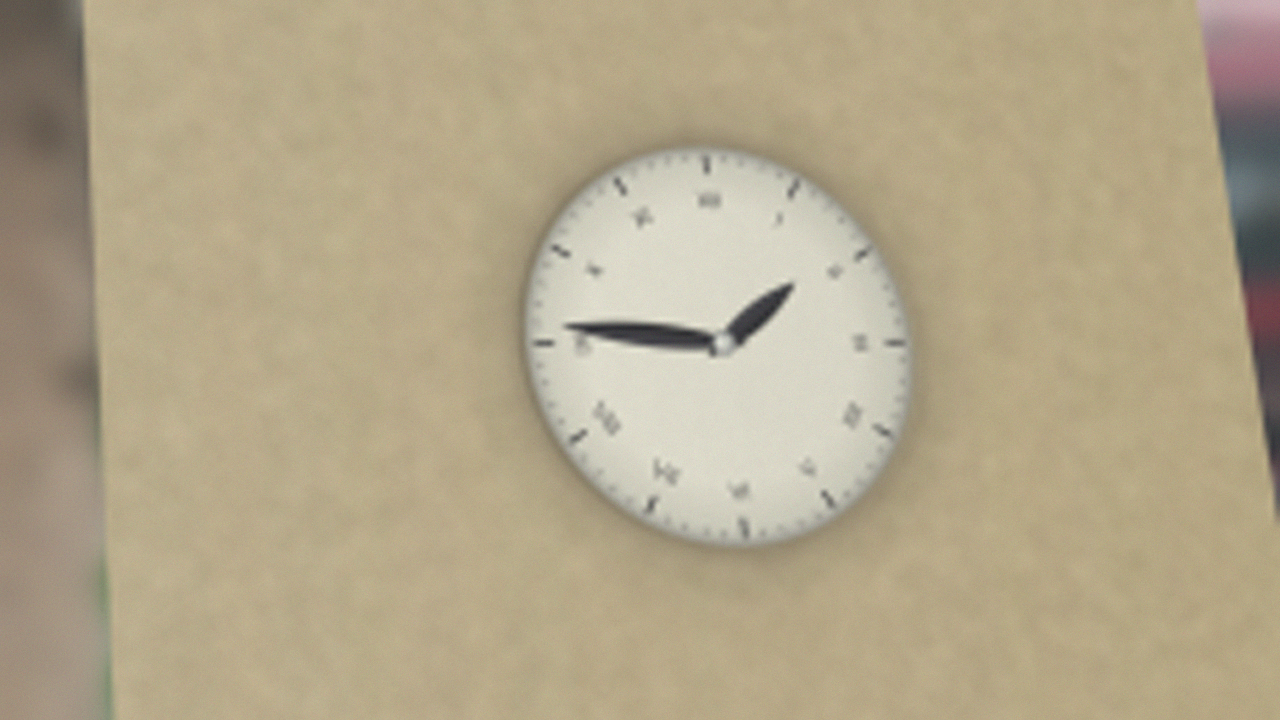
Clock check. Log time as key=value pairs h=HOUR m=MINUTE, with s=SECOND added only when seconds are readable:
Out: h=1 m=46
